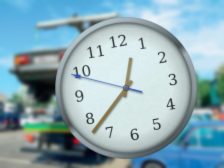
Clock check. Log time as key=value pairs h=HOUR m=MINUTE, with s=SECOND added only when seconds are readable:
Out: h=12 m=37 s=49
